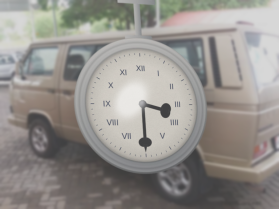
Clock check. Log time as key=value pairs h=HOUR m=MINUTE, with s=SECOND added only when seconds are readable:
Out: h=3 m=30
